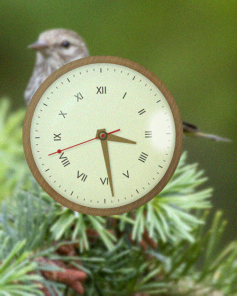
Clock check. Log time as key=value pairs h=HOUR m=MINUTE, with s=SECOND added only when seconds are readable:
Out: h=3 m=28 s=42
